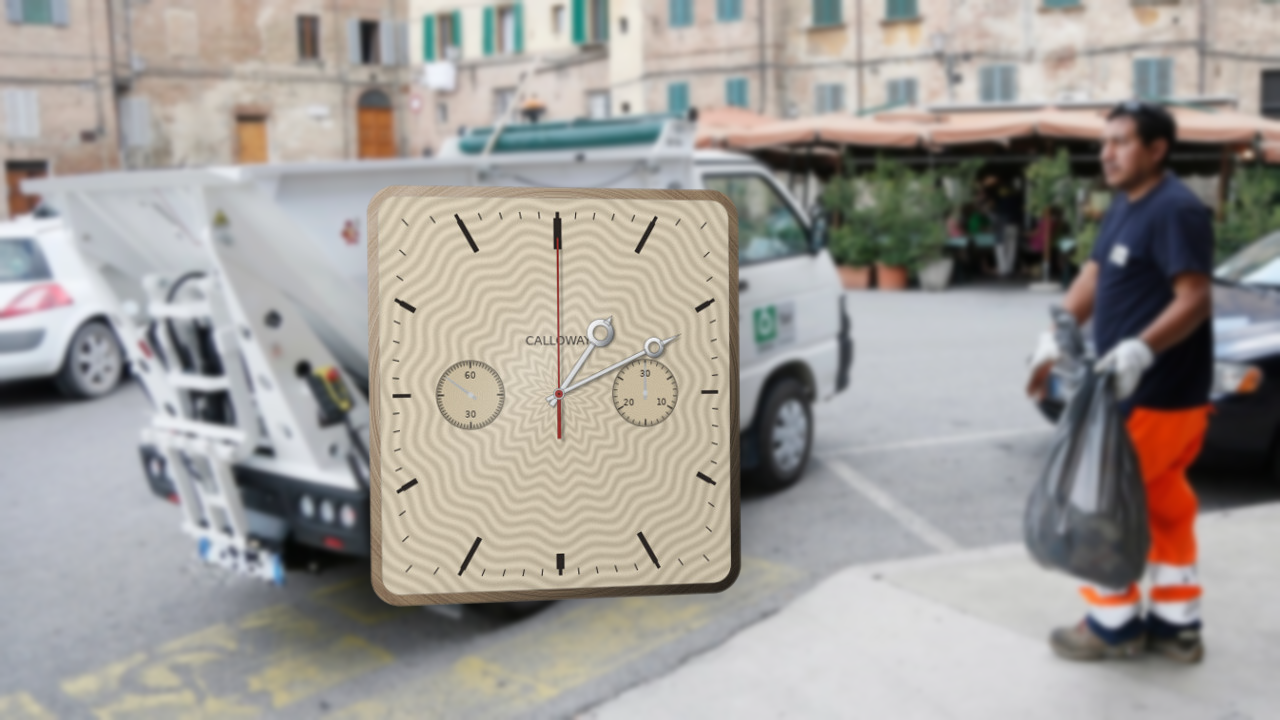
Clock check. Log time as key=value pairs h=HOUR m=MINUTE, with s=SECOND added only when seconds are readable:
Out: h=1 m=10 s=51
